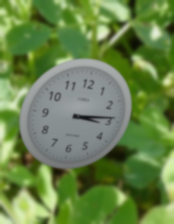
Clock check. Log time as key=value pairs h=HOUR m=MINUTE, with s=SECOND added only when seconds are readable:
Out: h=3 m=14
